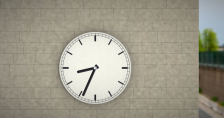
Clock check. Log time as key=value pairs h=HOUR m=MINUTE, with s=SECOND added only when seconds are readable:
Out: h=8 m=34
